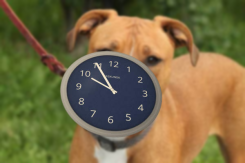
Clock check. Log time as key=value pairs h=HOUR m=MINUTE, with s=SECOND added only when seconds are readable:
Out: h=9 m=55
